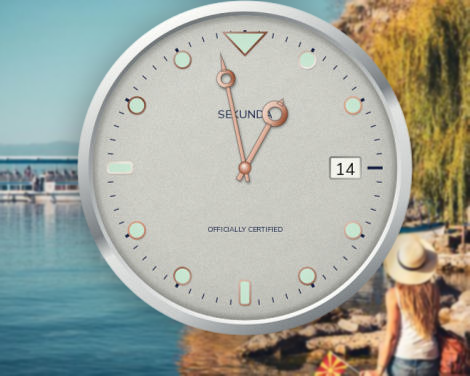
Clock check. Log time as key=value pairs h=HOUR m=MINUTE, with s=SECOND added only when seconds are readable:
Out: h=12 m=58
